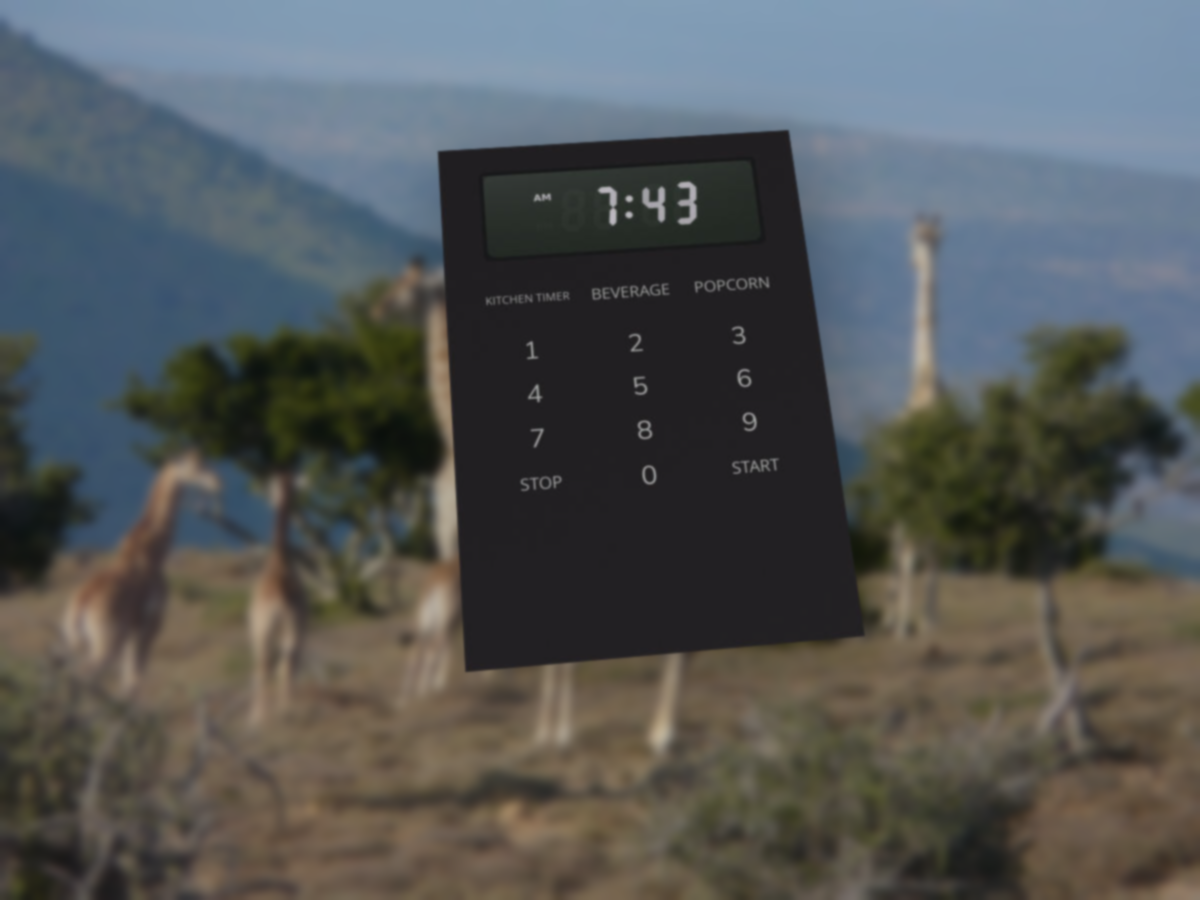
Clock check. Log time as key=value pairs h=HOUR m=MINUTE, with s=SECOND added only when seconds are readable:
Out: h=7 m=43
